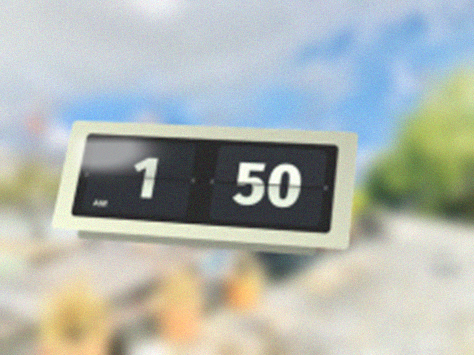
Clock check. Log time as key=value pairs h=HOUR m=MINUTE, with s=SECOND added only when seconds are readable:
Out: h=1 m=50
